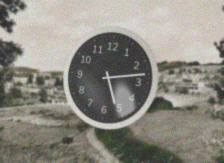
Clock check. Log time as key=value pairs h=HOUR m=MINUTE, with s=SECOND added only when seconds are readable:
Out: h=5 m=13
